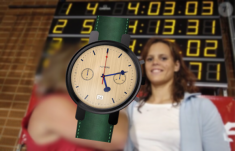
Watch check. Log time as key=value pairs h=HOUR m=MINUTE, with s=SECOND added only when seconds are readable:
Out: h=5 m=12
